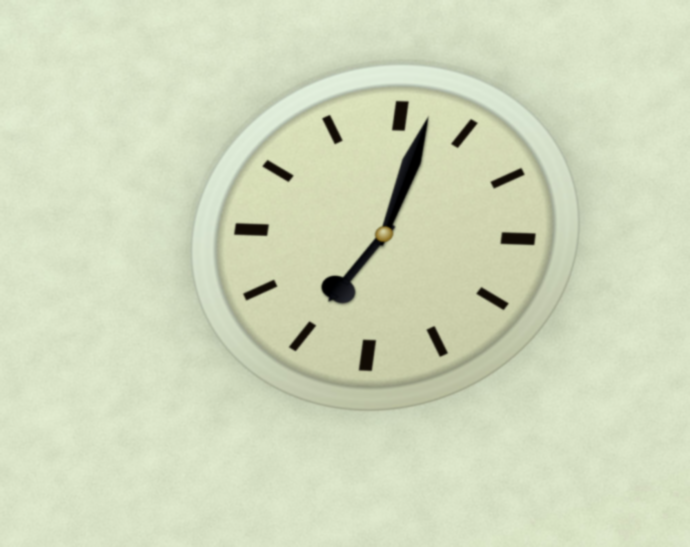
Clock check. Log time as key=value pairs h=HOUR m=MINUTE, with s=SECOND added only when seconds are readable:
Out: h=7 m=2
